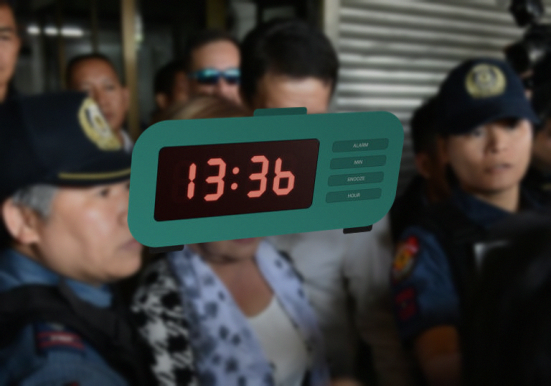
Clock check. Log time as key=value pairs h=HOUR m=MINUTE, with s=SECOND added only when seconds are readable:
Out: h=13 m=36
